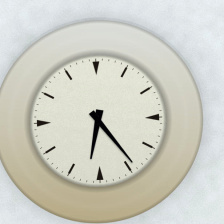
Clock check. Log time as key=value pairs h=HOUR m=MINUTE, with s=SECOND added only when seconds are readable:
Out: h=6 m=24
